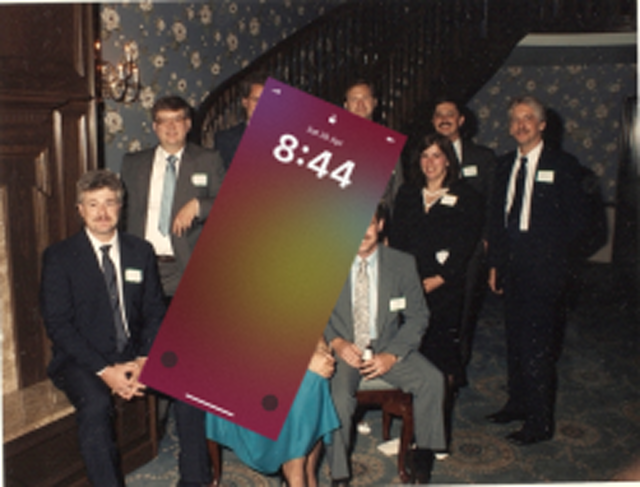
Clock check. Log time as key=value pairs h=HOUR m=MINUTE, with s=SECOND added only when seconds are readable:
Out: h=8 m=44
